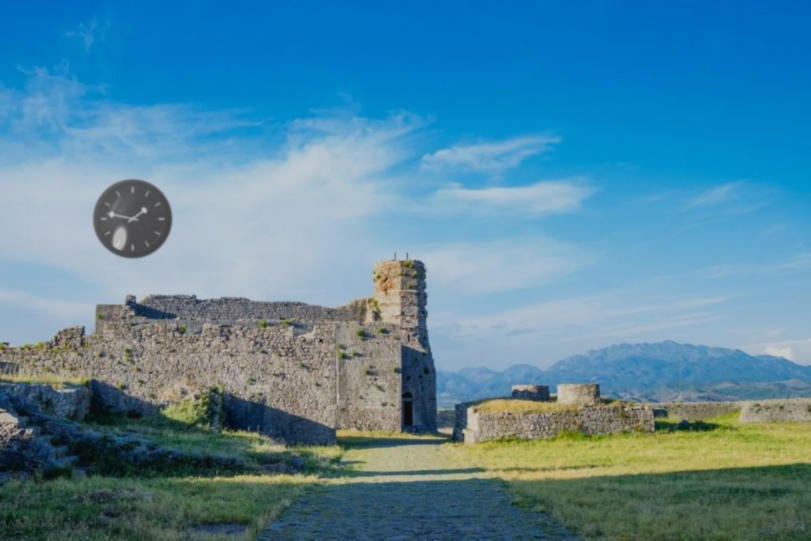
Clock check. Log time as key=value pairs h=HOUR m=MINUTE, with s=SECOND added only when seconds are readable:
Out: h=1 m=47
